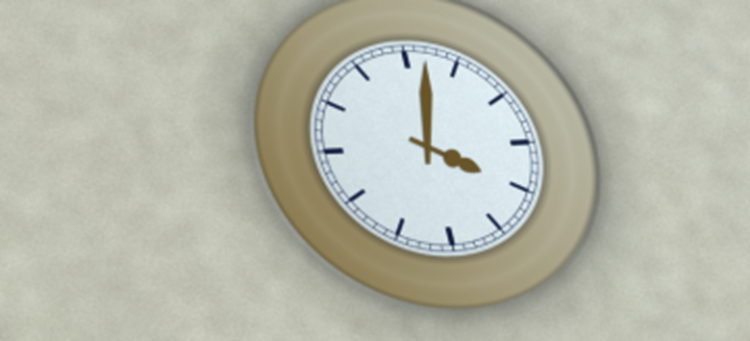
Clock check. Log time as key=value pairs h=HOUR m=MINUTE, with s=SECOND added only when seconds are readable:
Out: h=4 m=2
